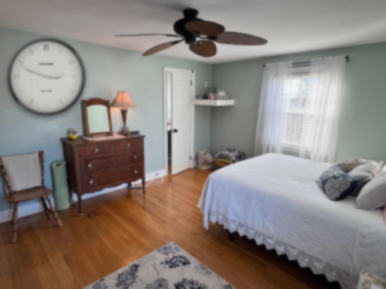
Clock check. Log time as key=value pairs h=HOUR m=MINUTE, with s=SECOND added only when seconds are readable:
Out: h=2 m=49
